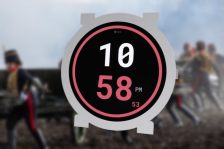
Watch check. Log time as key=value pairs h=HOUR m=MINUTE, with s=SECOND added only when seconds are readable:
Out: h=10 m=58
